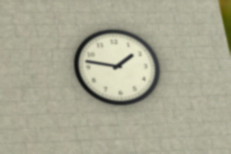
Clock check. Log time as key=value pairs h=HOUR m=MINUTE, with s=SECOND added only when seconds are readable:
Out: h=1 m=47
